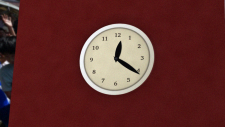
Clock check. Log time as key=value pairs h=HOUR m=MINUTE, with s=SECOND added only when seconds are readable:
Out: h=12 m=21
